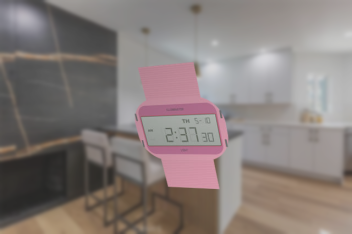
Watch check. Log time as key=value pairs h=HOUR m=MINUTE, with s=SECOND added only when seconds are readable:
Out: h=2 m=37 s=30
